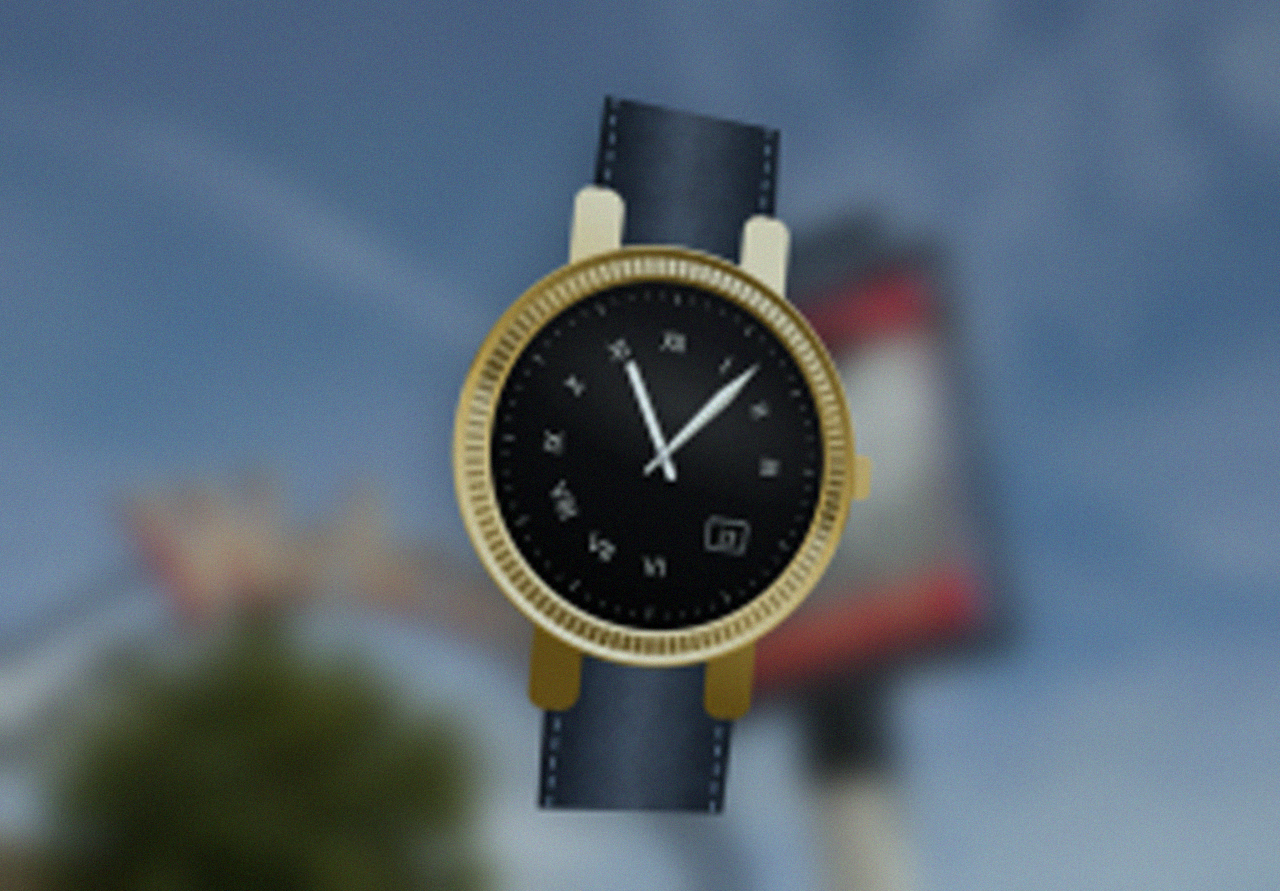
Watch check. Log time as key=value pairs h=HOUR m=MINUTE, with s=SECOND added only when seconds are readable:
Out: h=11 m=7
